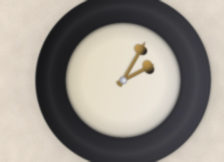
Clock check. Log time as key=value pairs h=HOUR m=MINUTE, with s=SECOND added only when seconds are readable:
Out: h=2 m=5
